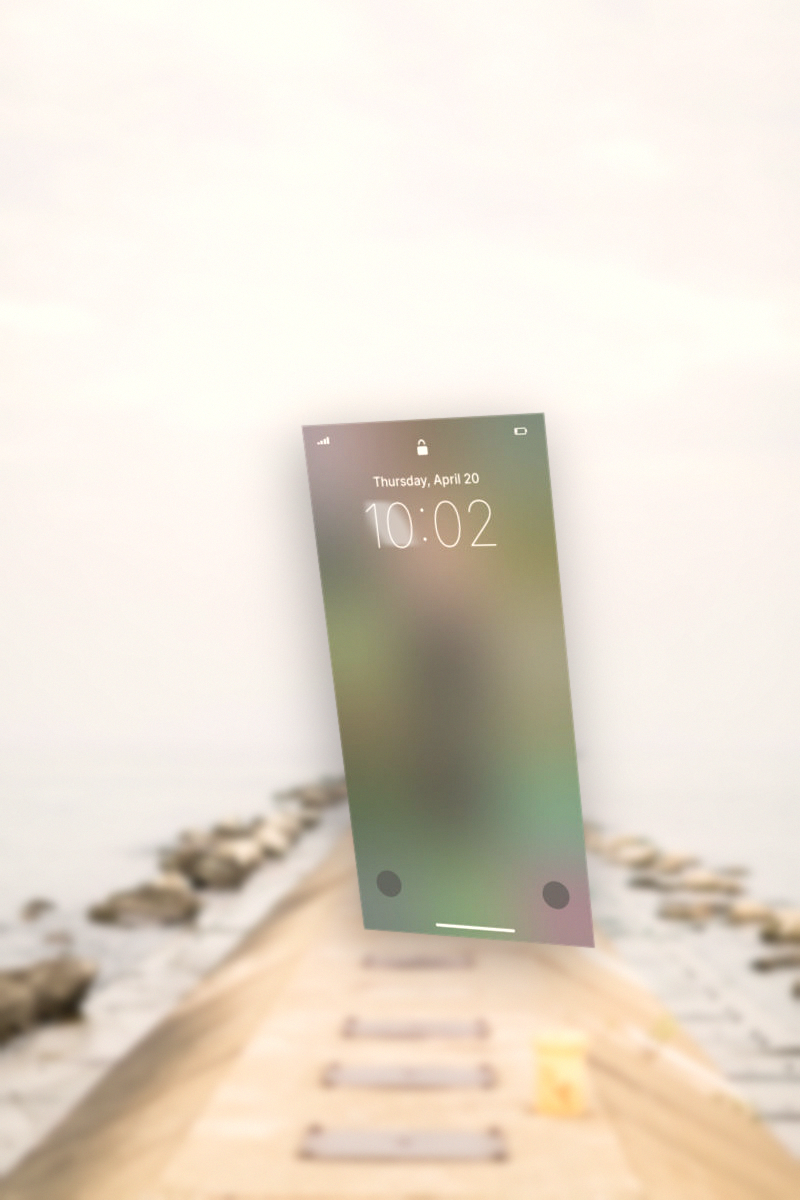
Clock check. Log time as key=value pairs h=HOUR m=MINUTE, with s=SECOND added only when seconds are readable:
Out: h=10 m=2
